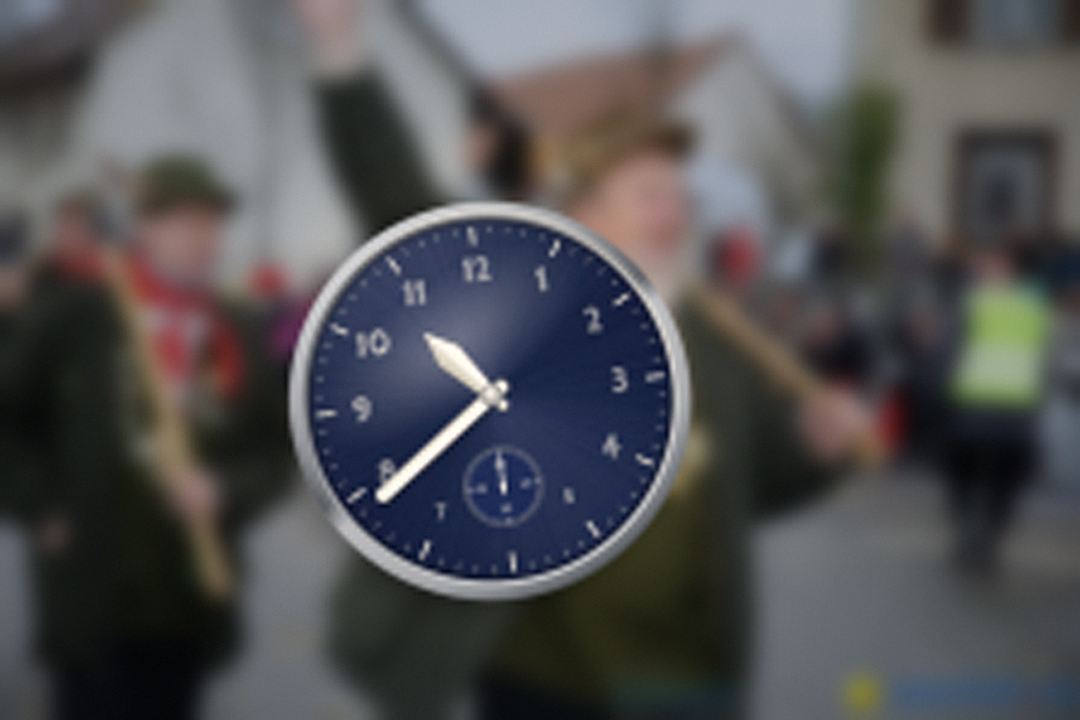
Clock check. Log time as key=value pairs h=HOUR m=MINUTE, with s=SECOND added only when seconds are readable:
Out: h=10 m=39
